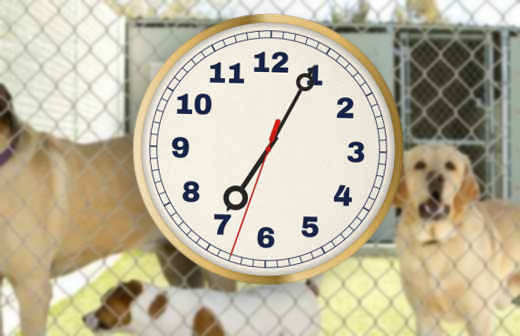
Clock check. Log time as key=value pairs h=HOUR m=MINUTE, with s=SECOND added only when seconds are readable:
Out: h=7 m=4 s=33
